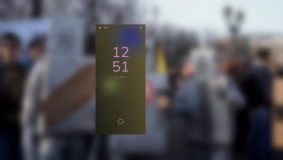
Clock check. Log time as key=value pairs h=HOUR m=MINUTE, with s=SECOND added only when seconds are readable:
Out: h=12 m=51
